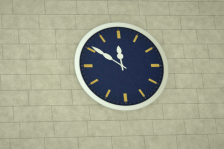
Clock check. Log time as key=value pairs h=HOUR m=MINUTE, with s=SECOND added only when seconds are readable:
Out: h=11 m=51
